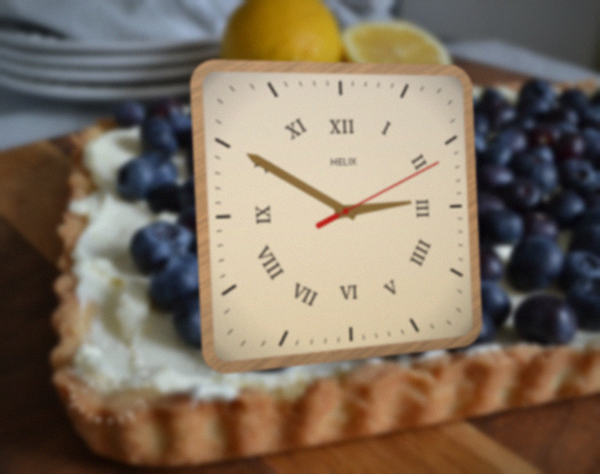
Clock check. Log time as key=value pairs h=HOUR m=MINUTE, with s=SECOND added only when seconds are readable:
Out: h=2 m=50 s=11
